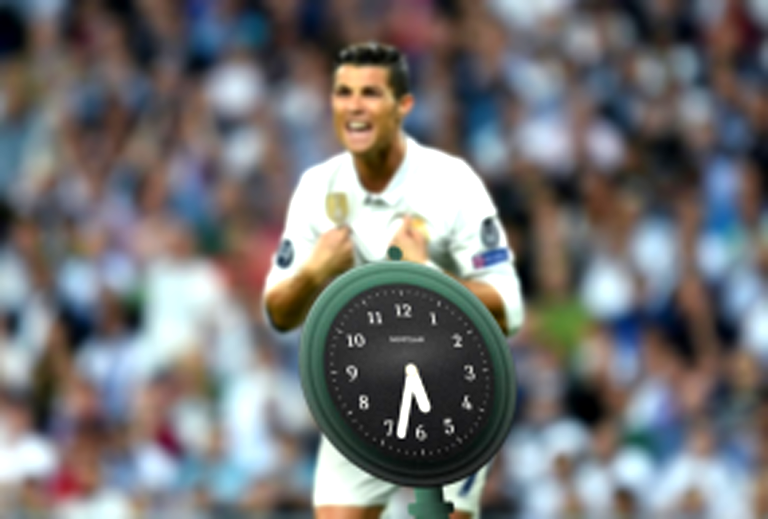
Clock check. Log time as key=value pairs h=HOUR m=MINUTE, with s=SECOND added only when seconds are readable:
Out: h=5 m=33
